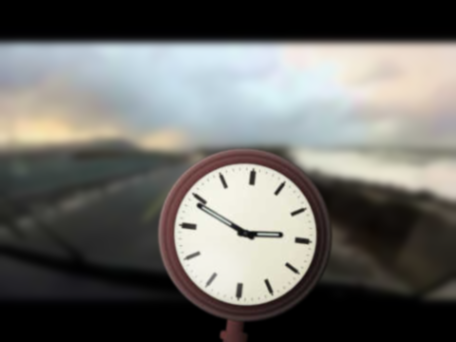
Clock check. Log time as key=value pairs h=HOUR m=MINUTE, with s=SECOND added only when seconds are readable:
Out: h=2 m=49
